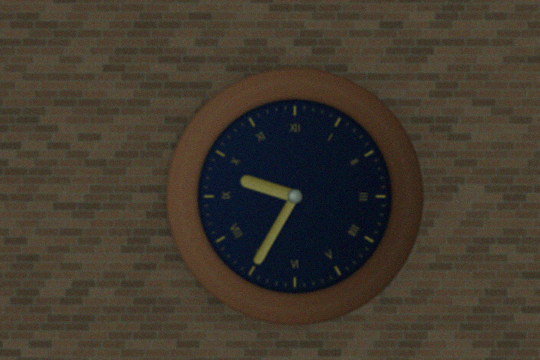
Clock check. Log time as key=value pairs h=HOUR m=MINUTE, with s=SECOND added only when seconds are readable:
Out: h=9 m=35
